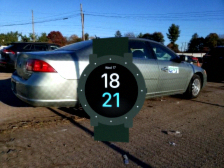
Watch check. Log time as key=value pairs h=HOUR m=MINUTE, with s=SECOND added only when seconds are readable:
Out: h=18 m=21
